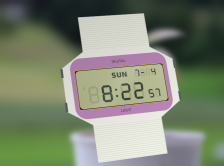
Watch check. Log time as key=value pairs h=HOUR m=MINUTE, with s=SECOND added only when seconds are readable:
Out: h=8 m=22 s=57
